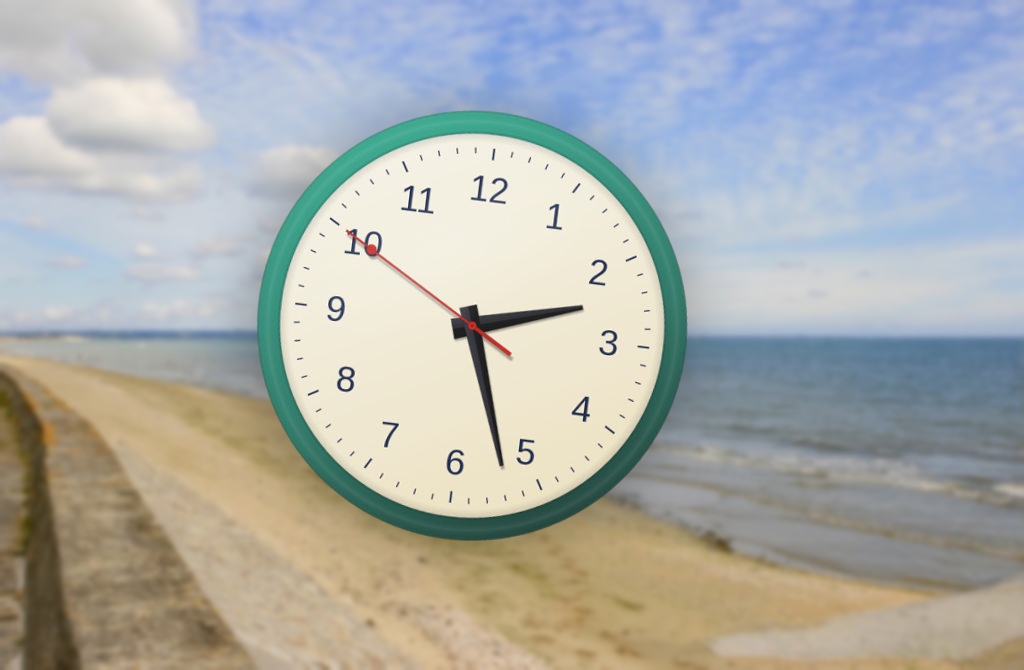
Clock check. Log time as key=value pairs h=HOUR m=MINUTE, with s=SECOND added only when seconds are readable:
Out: h=2 m=26 s=50
